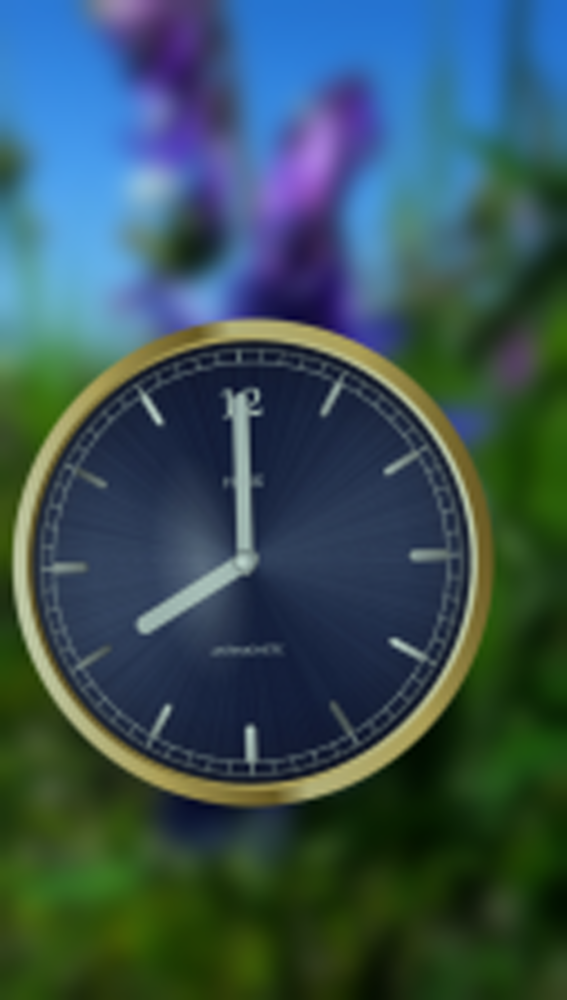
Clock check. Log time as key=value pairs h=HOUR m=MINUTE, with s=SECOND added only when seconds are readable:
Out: h=8 m=0
